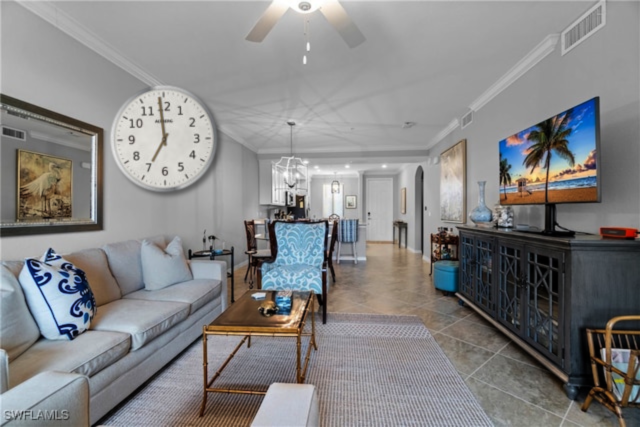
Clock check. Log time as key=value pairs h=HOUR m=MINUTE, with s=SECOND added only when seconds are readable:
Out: h=6 m=59
